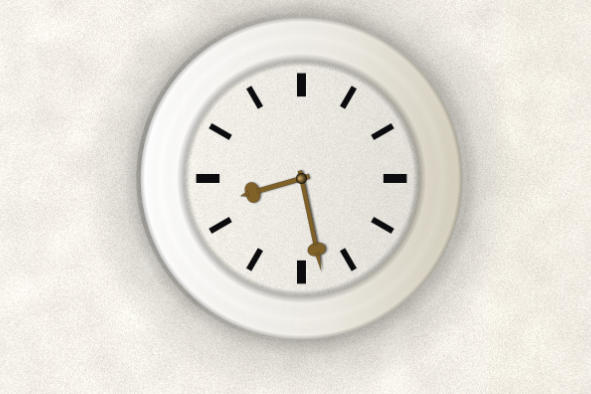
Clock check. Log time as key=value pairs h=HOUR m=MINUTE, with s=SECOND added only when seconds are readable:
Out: h=8 m=28
